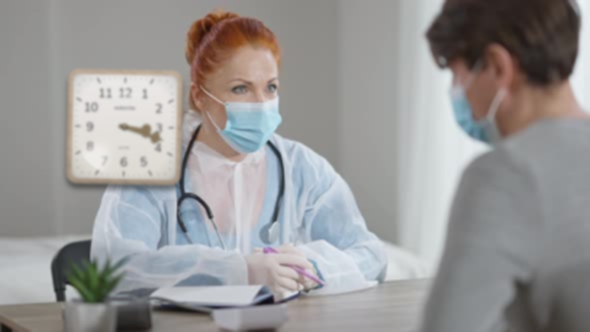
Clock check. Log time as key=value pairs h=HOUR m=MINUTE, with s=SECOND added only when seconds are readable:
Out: h=3 m=18
